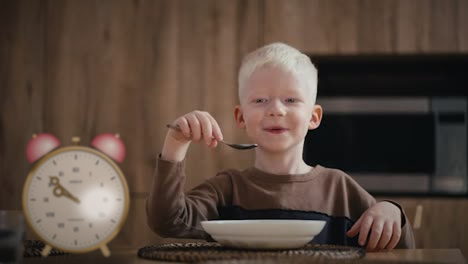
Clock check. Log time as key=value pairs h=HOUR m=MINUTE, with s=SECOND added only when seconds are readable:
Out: h=9 m=52
